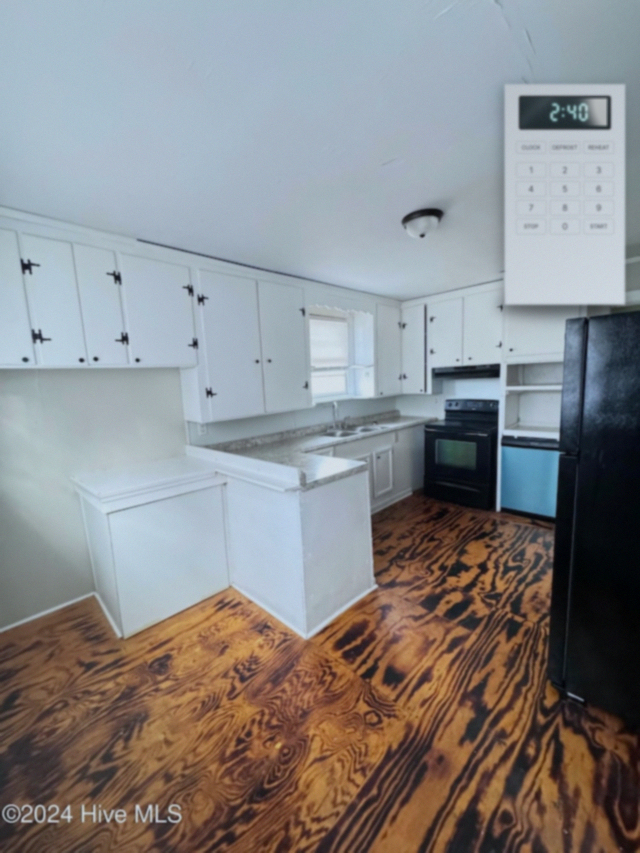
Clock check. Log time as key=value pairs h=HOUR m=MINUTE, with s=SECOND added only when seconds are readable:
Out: h=2 m=40
